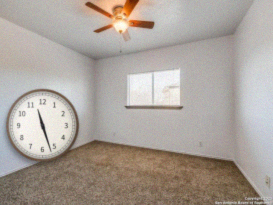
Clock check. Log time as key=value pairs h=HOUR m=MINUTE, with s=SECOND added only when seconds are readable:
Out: h=11 m=27
